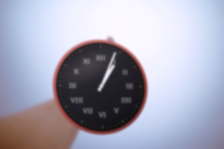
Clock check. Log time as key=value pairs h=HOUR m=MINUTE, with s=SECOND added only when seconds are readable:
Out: h=1 m=4
